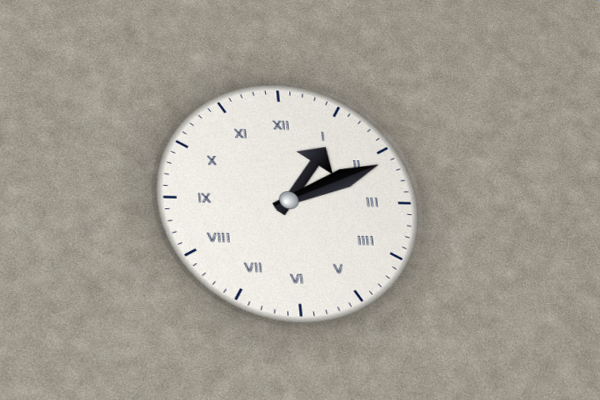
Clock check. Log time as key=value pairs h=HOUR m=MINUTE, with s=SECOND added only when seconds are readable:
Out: h=1 m=11
